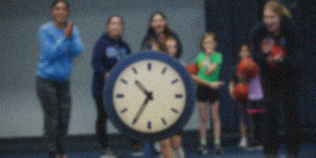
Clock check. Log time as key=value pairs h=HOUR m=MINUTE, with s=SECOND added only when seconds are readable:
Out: h=10 m=35
